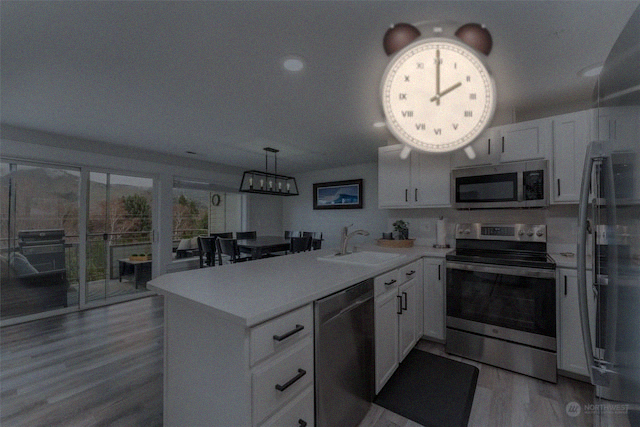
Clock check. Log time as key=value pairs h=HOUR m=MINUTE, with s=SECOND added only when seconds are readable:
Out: h=2 m=0
